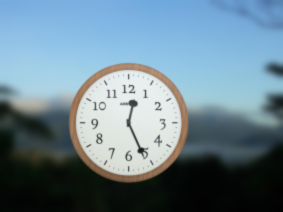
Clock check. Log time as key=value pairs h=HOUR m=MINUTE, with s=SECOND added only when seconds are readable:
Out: h=12 m=26
